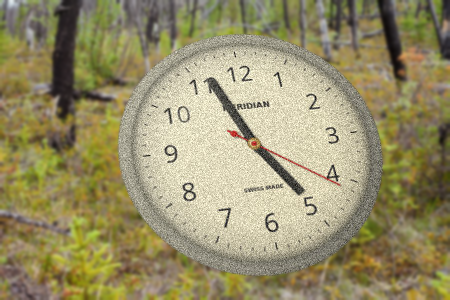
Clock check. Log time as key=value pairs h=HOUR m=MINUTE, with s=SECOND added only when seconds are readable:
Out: h=4 m=56 s=21
